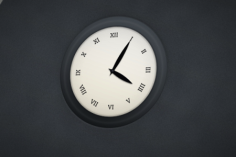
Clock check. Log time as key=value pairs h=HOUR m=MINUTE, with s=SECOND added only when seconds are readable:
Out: h=4 m=5
